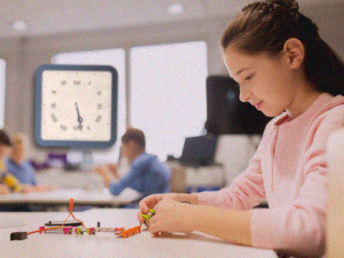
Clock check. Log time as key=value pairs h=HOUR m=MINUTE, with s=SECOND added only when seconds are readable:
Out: h=5 m=28
